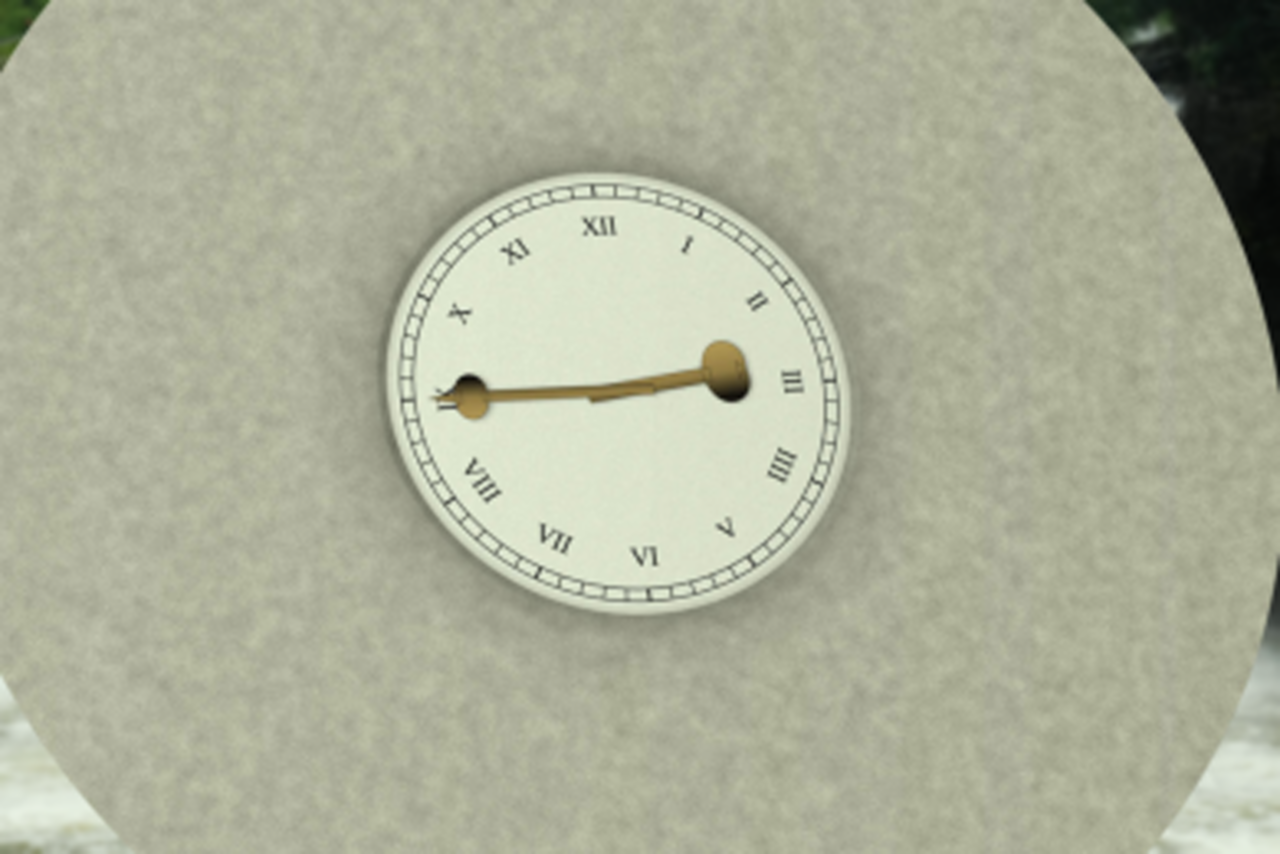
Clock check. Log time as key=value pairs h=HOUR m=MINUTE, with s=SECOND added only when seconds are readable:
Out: h=2 m=45
